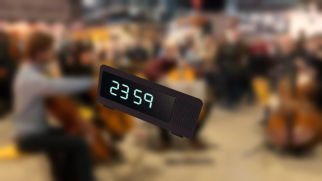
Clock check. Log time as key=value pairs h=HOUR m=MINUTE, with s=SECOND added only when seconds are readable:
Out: h=23 m=59
